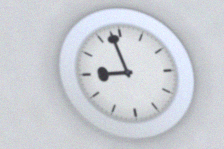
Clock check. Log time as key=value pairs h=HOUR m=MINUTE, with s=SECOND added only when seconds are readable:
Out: h=8 m=58
